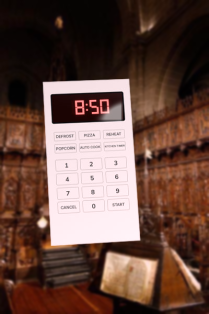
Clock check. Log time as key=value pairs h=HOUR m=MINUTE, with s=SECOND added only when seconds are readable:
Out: h=8 m=50
